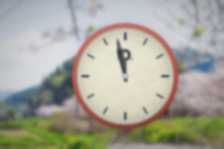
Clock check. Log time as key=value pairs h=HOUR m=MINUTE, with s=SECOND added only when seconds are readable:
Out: h=11 m=58
